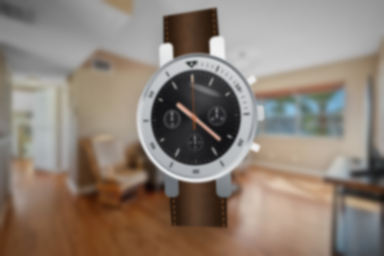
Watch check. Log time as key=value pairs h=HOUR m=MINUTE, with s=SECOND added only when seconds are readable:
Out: h=10 m=22
